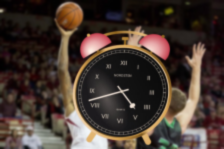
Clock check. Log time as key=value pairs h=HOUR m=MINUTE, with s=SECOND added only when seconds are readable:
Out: h=4 m=42
